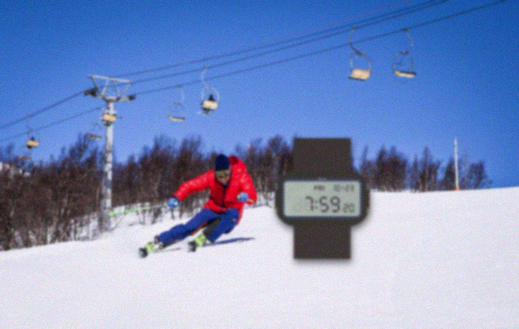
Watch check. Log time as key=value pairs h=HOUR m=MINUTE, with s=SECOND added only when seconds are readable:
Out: h=7 m=59
